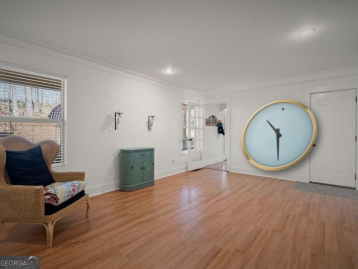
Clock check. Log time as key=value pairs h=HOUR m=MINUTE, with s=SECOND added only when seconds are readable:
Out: h=10 m=28
